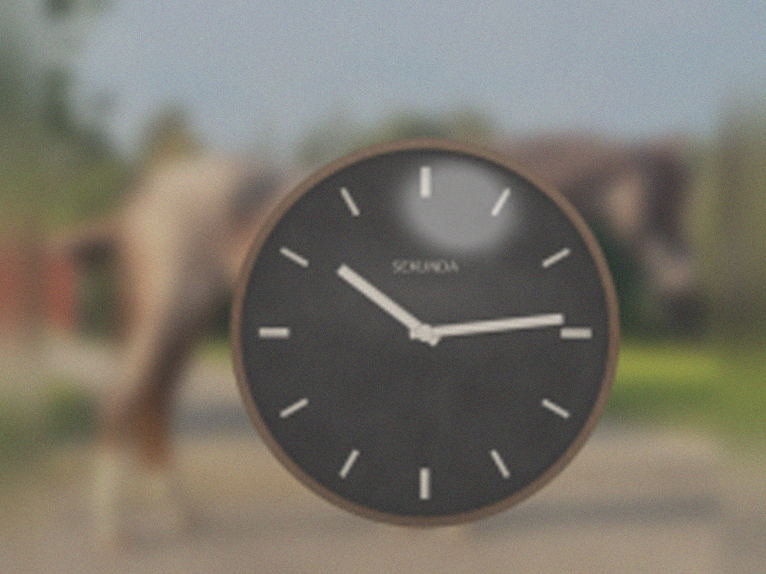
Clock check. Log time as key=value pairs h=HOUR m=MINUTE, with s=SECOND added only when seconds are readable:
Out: h=10 m=14
